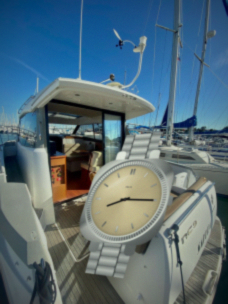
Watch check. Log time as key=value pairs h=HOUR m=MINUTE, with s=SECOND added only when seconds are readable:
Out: h=8 m=15
